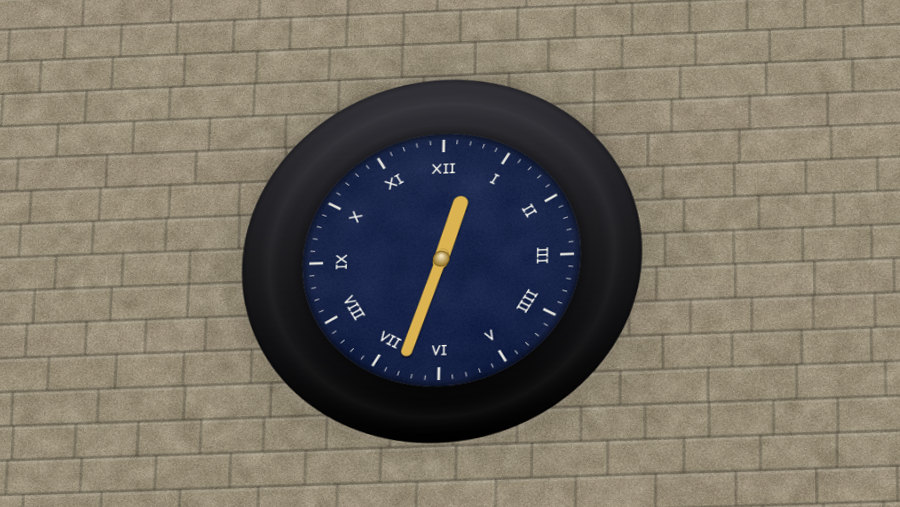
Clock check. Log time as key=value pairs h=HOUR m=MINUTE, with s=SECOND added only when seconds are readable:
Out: h=12 m=33
